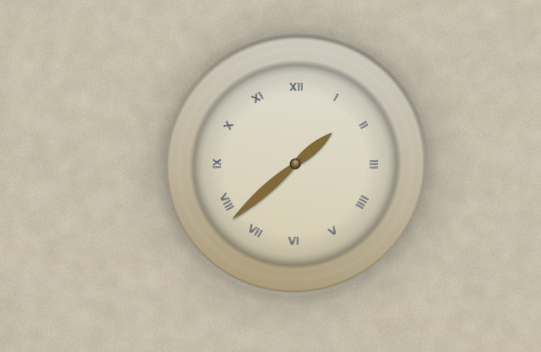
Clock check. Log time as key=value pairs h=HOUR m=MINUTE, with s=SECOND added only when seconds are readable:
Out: h=1 m=38
